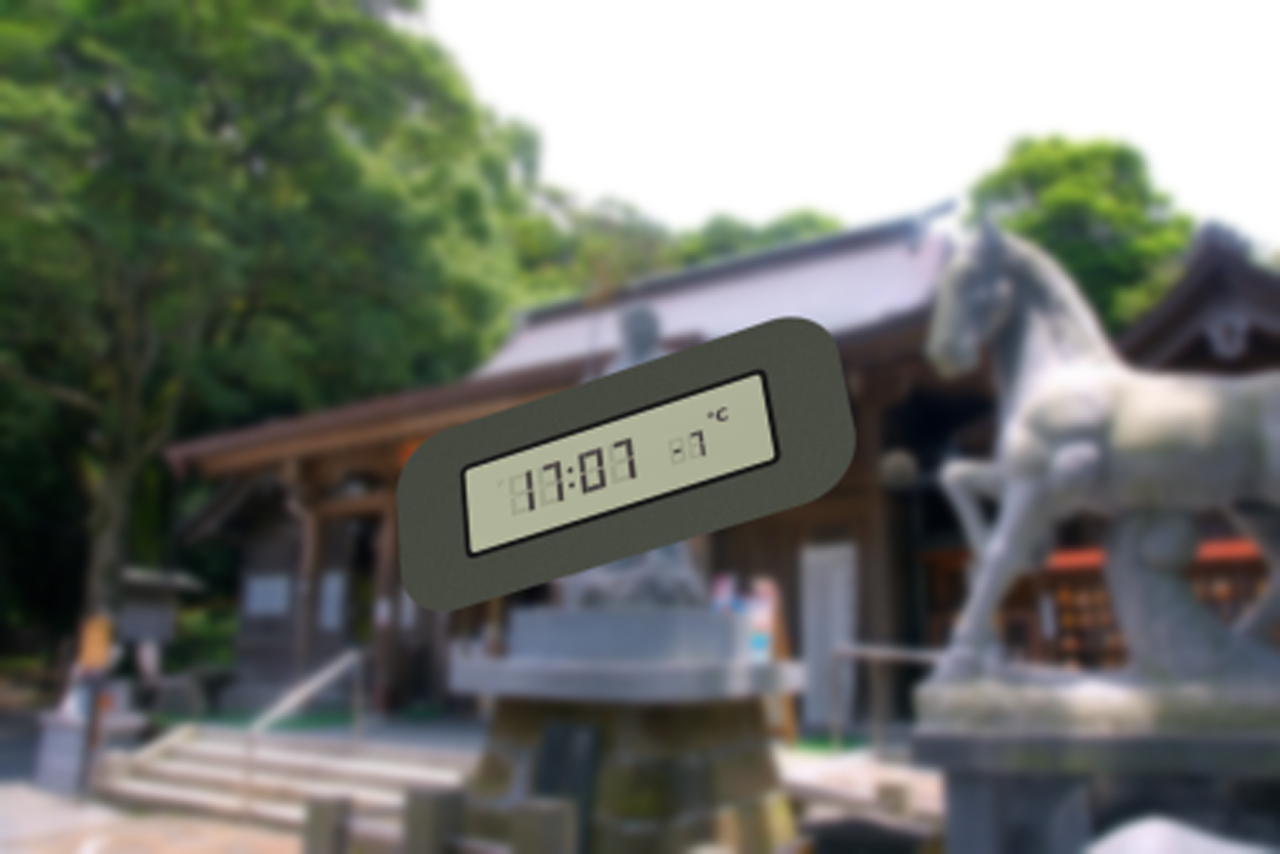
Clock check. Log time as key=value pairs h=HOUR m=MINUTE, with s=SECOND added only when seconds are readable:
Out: h=17 m=7
